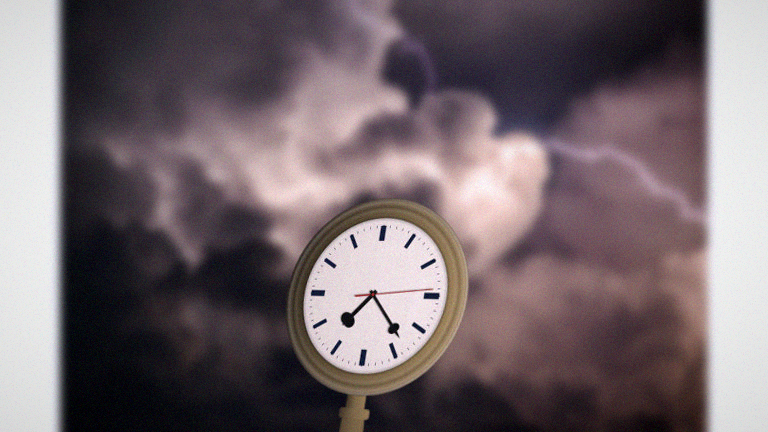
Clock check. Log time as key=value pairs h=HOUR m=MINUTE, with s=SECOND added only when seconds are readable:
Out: h=7 m=23 s=14
